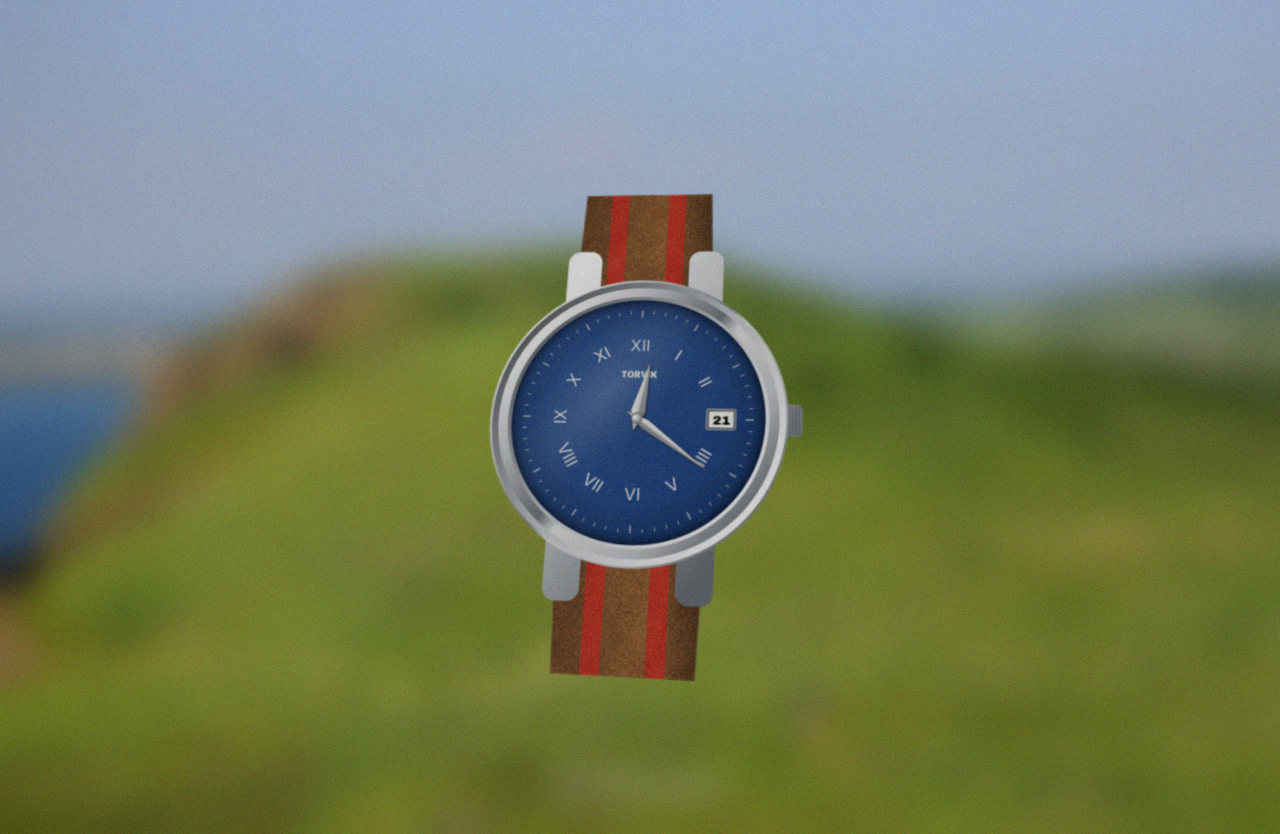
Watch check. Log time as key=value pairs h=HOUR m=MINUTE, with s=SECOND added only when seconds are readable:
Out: h=12 m=21
